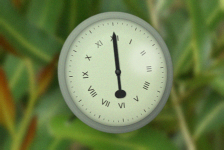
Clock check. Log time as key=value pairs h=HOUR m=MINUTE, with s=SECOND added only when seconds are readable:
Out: h=6 m=0
